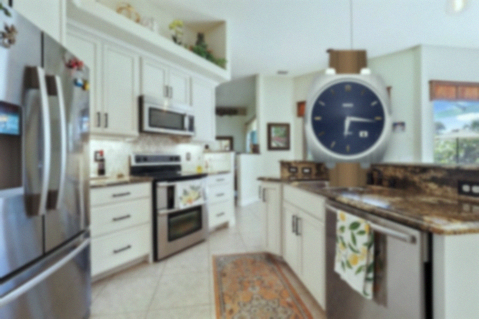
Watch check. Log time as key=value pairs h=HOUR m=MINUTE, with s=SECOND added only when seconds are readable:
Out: h=6 m=16
